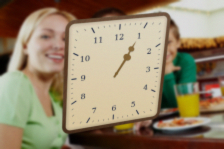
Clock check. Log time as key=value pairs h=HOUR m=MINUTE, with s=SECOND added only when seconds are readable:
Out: h=1 m=5
